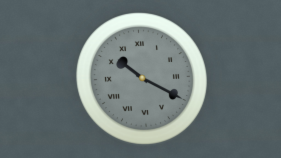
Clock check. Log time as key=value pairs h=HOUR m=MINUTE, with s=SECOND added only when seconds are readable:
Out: h=10 m=20
